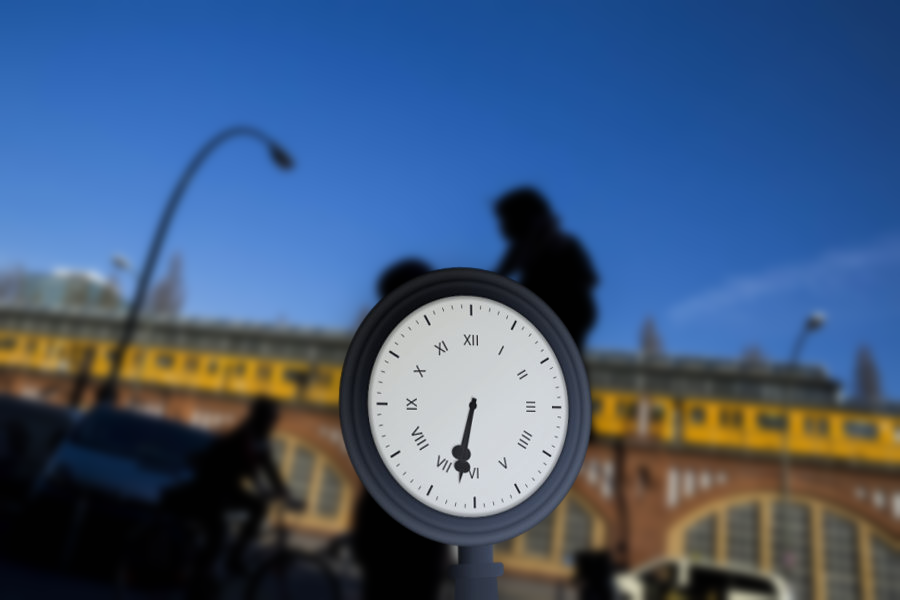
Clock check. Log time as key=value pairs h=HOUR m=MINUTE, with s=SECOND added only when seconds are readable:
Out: h=6 m=32
